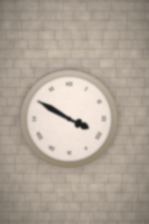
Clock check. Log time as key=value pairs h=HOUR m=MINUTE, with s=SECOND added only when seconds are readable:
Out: h=3 m=50
